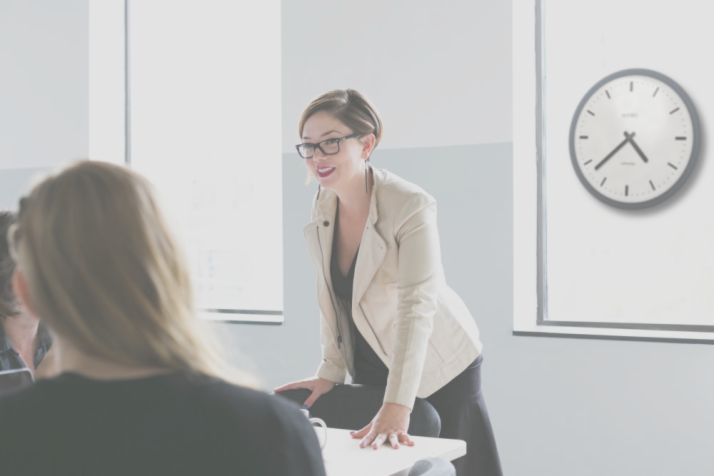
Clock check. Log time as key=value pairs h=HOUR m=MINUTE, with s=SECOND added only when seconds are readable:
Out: h=4 m=38
